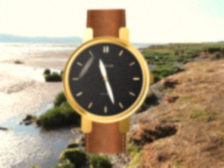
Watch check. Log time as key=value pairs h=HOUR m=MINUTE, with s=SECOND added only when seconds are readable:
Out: h=11 m=27
